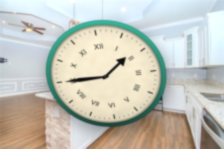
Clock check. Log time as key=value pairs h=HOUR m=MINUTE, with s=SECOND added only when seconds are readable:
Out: h=1 m=45
